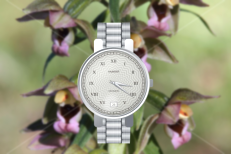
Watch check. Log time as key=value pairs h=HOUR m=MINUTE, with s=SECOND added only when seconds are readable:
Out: h=3 m=21
